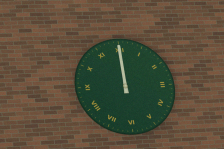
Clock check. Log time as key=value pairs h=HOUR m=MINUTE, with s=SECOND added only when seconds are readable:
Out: h=12 m=0
